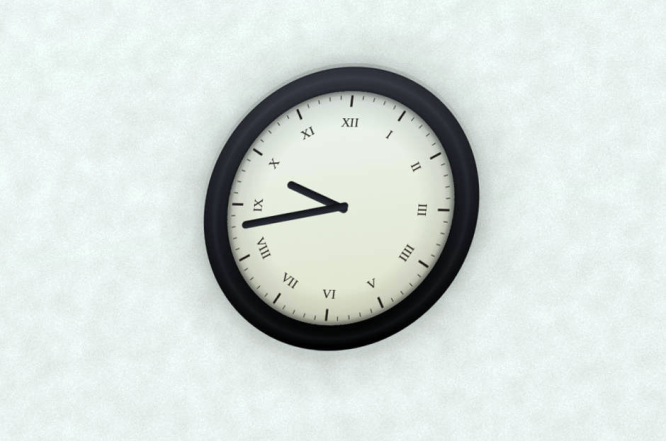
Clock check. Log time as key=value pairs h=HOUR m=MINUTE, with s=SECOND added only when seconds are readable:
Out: h=9 m=43
